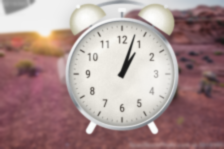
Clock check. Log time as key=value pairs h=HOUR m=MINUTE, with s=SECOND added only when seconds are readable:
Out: h=1 m=3
